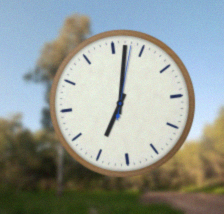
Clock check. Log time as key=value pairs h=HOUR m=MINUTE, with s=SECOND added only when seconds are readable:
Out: h=7 m=2 s=3
